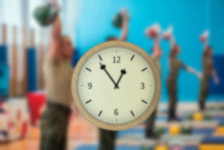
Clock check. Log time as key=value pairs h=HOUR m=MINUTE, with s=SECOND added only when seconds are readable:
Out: h=12 m=54
